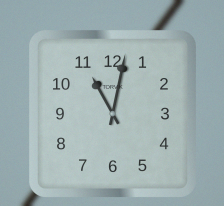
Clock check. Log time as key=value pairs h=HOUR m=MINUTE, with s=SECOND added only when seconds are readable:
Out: h=11 m=2
